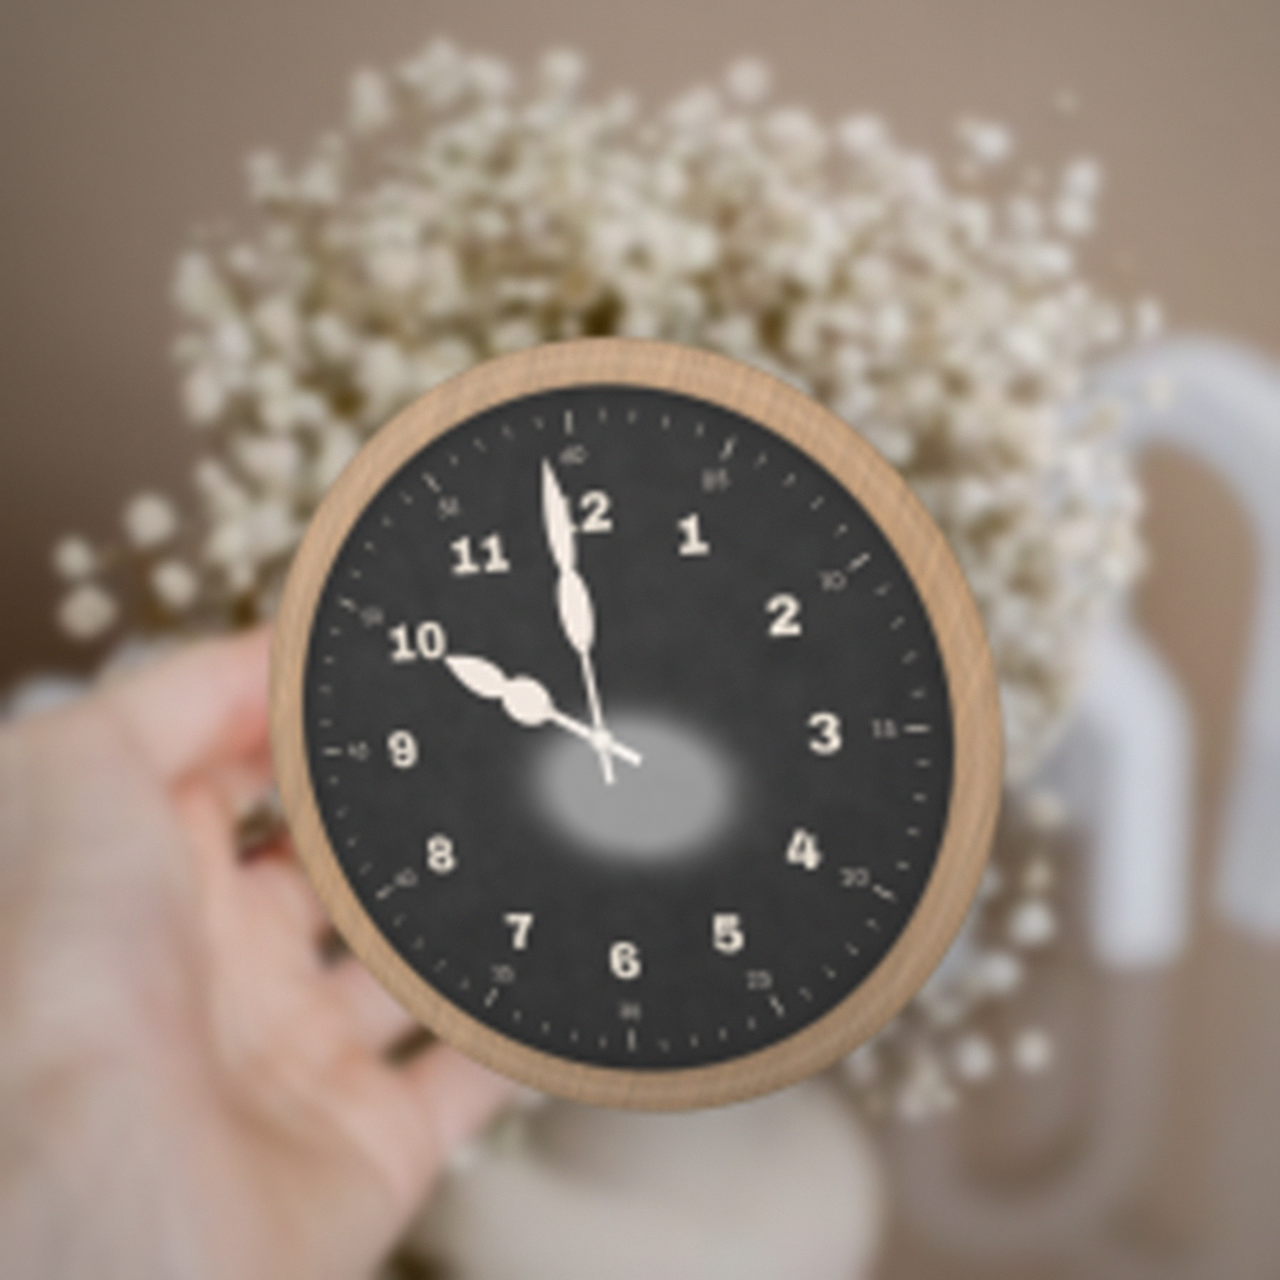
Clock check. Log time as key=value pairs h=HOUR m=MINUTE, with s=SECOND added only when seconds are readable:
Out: h=9 m=59
